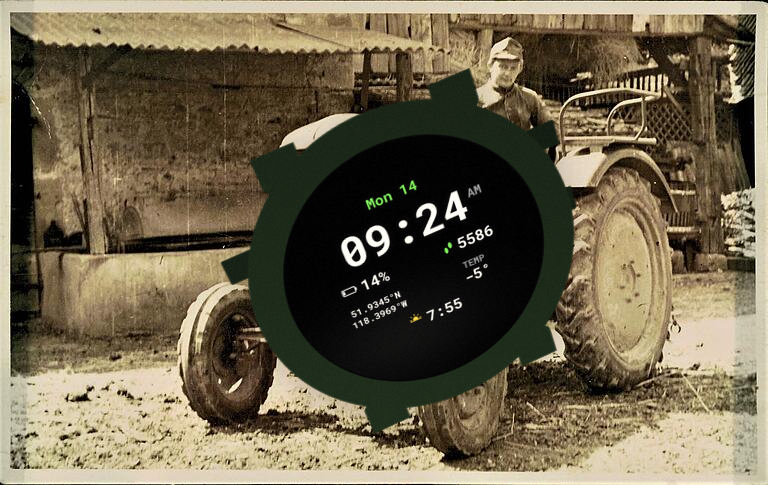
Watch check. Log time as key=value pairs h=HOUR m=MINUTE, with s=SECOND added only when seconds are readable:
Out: h=9 m=24
